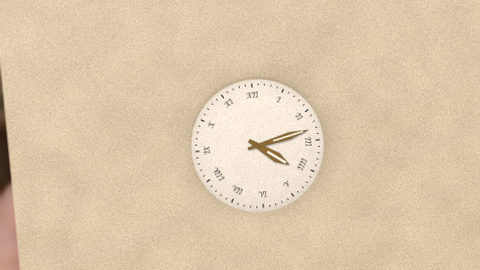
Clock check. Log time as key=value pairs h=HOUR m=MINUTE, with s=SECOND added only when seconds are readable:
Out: h=4 m=13
